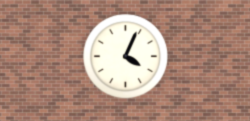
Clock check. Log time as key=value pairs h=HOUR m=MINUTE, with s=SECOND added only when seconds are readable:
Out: h=4 m=4
